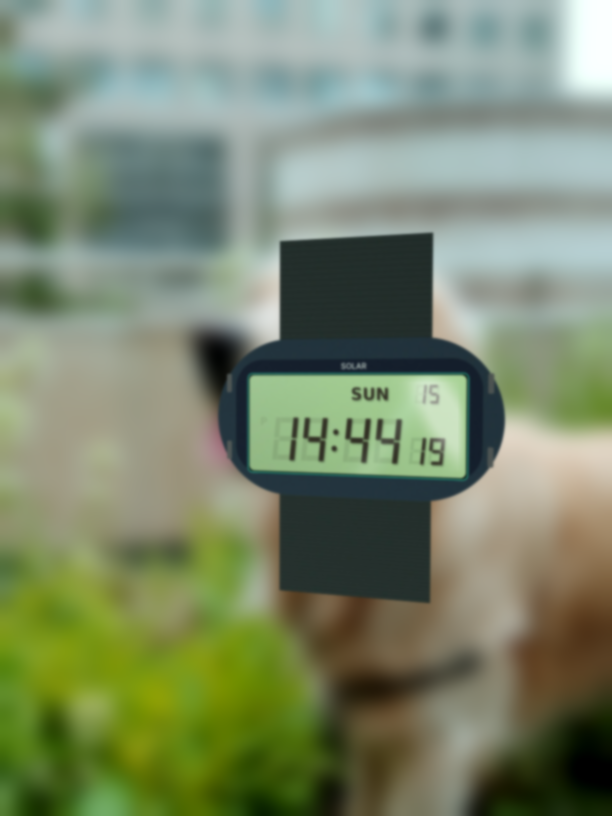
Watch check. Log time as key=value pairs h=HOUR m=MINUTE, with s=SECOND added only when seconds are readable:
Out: h=14 m=44 s=19
